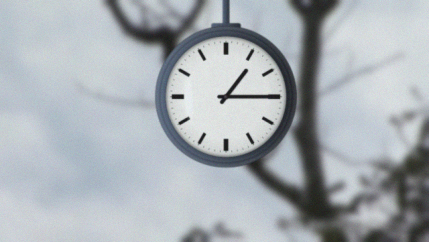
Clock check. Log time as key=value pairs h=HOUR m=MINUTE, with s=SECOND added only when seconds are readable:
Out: h=1 m=15
